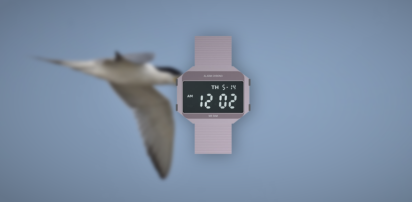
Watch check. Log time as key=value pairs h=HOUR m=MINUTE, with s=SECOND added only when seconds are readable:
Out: h=12 m=2
